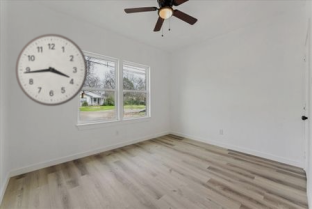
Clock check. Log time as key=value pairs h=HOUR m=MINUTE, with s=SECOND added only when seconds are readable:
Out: h=3 m=44
